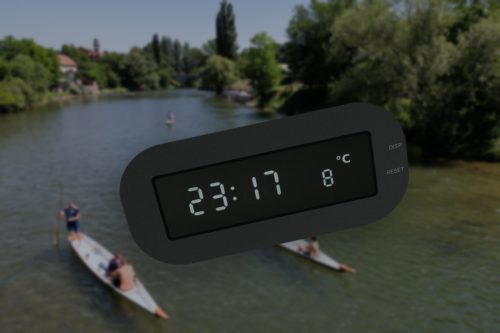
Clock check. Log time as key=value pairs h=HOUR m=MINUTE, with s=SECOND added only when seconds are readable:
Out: h=23 m=17
